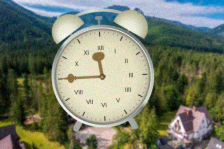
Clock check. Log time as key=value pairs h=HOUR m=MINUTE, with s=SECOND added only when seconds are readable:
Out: h=11 m=45
